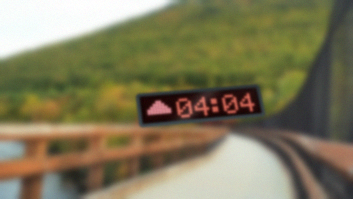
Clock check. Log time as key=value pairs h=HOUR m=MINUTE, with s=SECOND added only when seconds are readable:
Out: h=4 m=4
